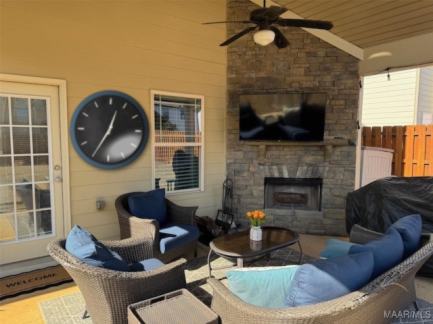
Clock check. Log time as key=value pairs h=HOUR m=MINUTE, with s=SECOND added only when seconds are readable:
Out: h=12 m=35
